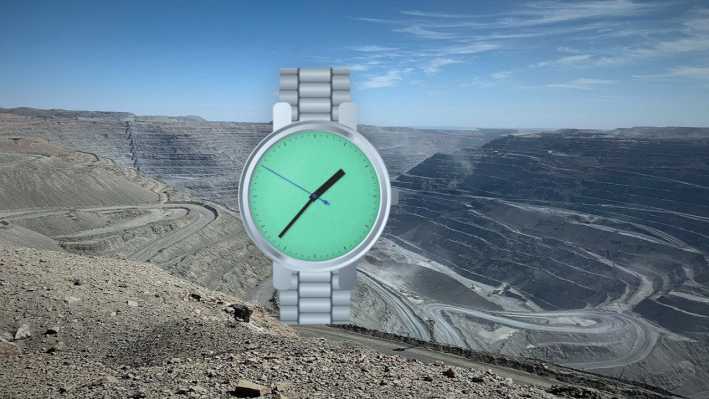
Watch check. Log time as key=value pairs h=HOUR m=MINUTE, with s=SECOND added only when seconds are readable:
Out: h=1 m=36 s=50
